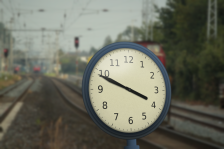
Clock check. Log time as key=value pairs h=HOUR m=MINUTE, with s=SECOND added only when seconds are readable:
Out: h=3 m=49
